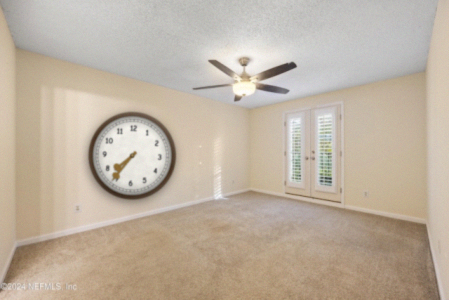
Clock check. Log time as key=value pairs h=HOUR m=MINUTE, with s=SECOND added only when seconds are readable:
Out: h=7 m=36
